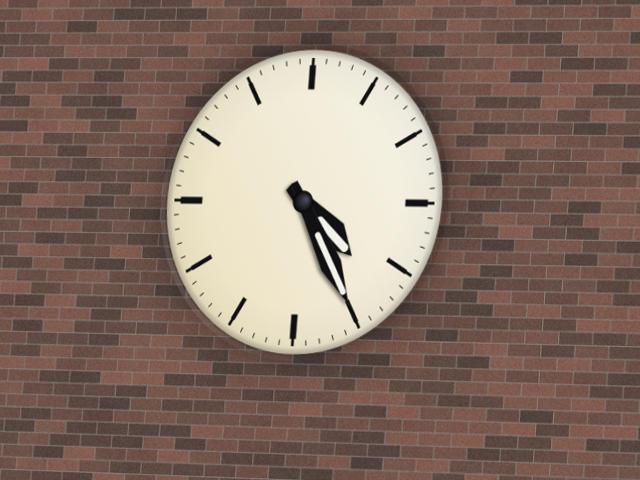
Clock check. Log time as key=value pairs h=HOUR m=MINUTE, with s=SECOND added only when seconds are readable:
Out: h=4 m=25
